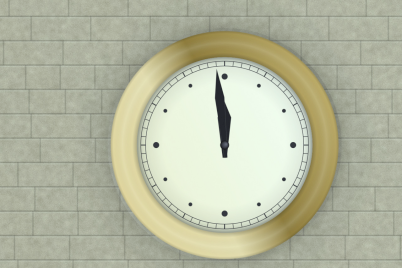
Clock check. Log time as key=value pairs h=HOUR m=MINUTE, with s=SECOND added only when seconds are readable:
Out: h=11 m=59
